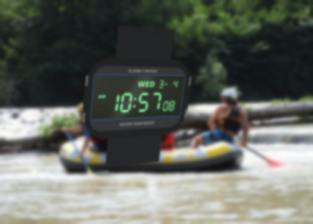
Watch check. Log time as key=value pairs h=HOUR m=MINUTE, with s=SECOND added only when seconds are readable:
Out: h=10 m=57
